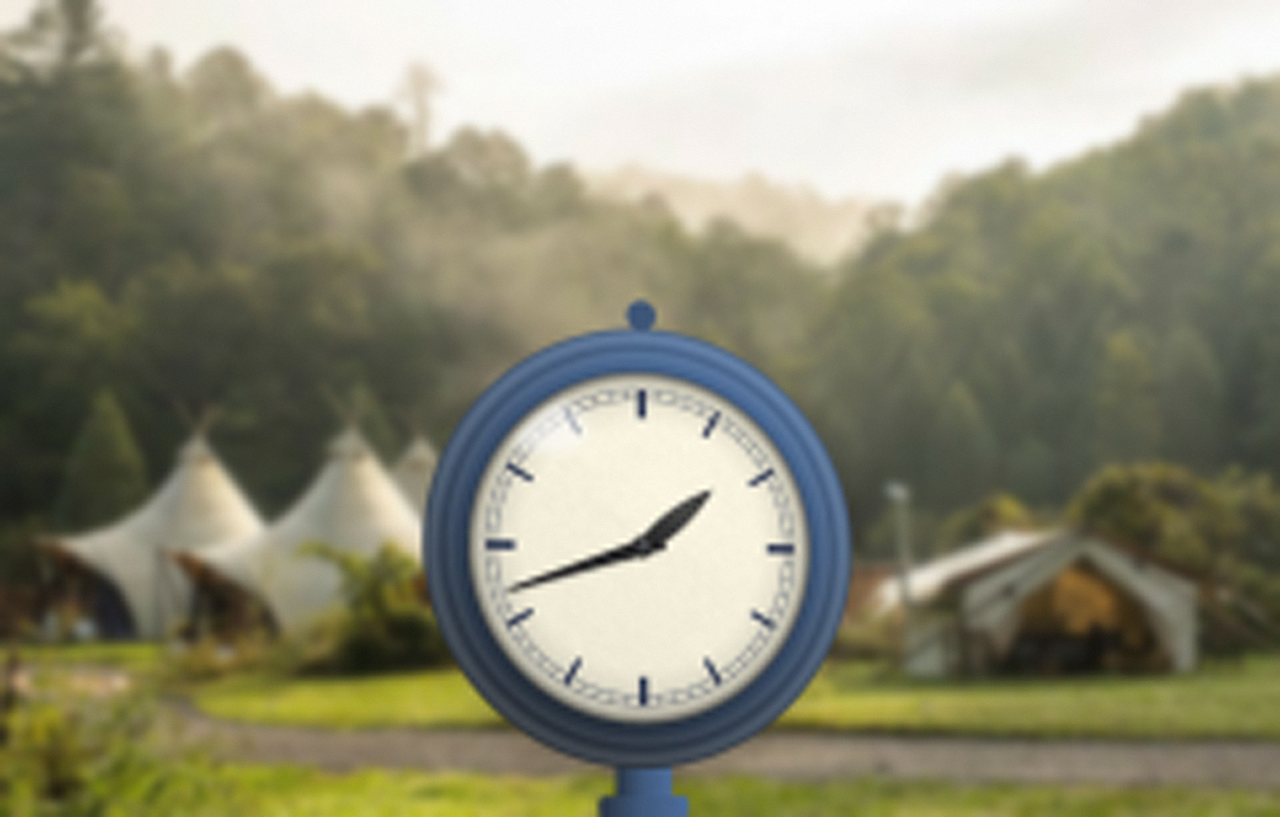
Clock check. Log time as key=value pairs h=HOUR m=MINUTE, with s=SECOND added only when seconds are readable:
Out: h=1 m=42
